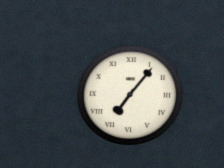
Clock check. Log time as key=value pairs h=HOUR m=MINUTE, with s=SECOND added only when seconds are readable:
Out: h=7 m=6
